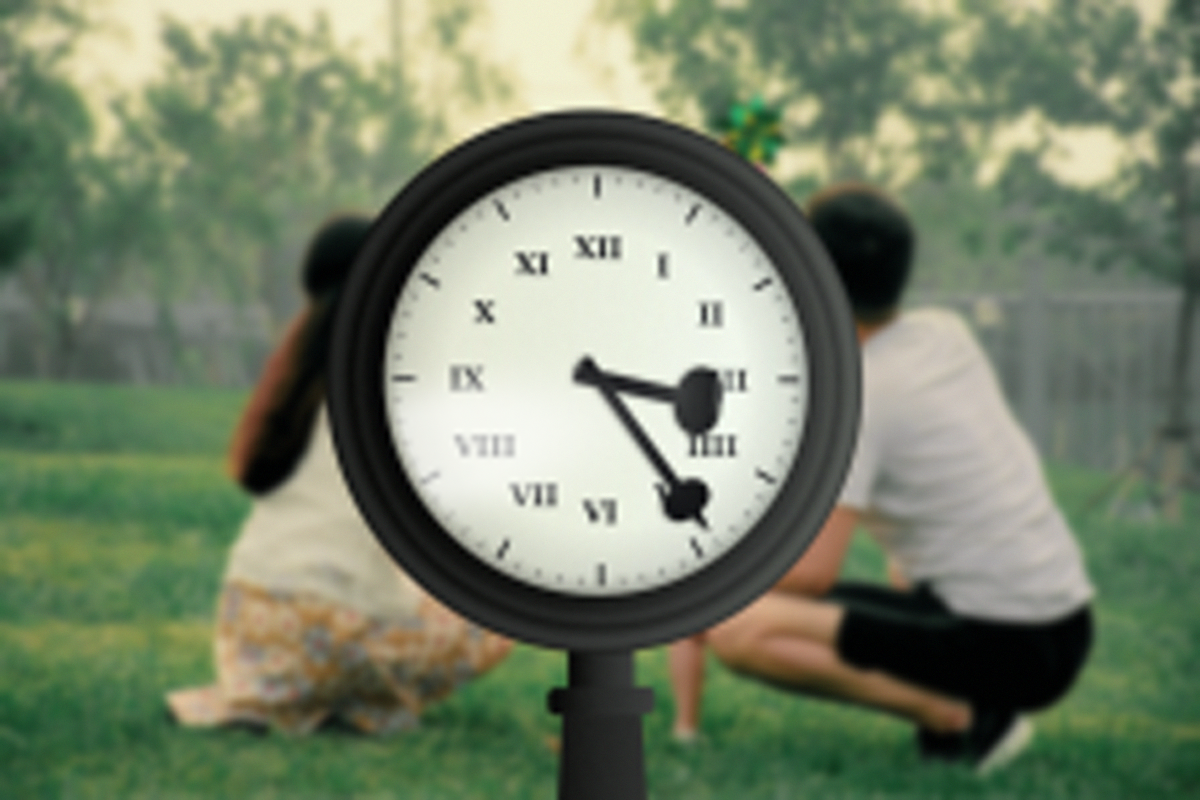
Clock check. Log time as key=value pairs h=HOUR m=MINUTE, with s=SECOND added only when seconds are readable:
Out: h=3 m=24
